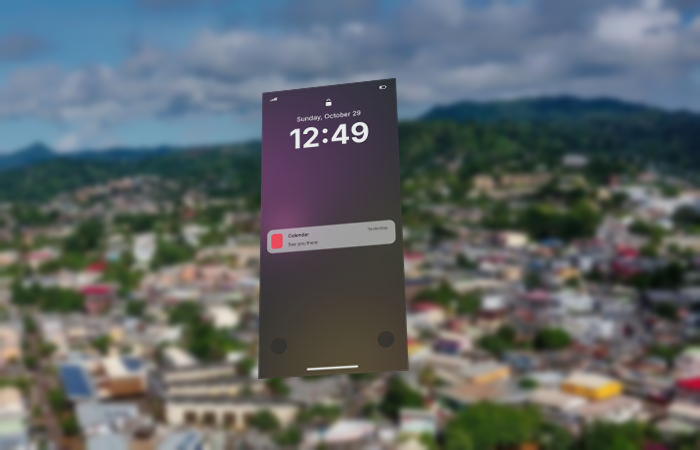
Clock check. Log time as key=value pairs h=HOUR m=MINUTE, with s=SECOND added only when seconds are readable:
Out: h=12 m=49
